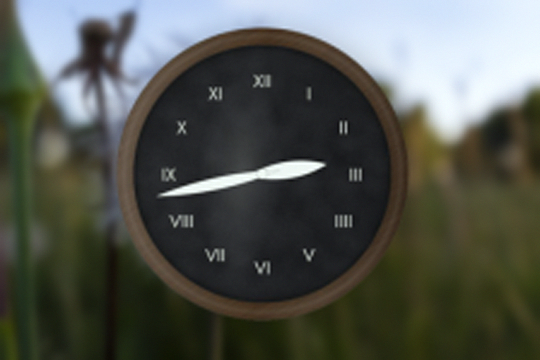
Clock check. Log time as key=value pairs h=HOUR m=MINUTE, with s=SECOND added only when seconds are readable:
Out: h=2 m=43
